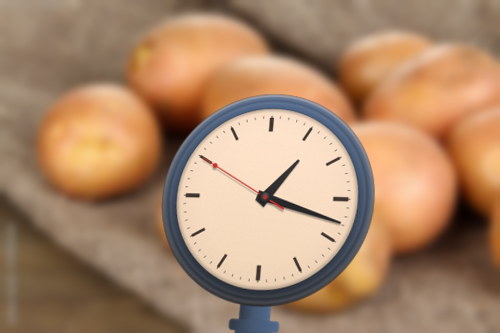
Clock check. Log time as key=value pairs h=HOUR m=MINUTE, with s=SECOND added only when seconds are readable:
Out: h=1 m=17 s=50
